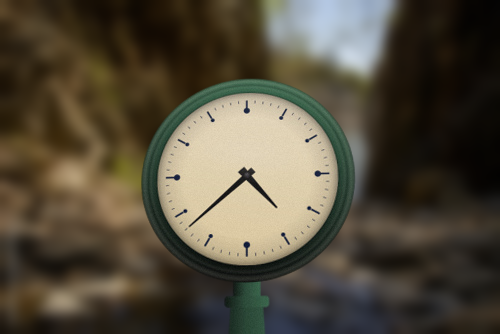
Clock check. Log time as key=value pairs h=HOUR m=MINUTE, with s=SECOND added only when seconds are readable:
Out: h=4 m=38
